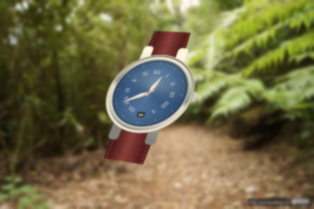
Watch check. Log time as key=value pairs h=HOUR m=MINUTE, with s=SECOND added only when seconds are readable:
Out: h=12 m=40
